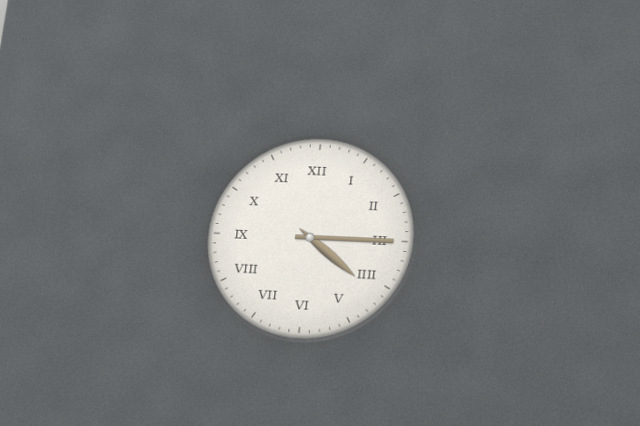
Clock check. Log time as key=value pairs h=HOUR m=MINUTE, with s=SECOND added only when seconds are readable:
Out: h=4 m=15
